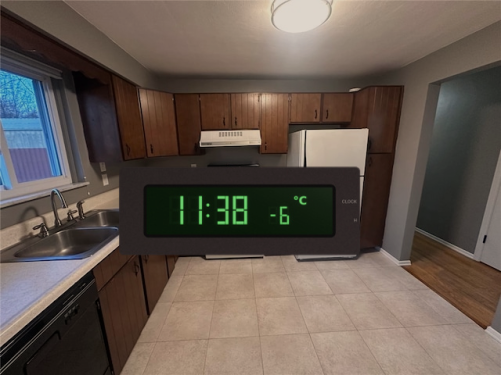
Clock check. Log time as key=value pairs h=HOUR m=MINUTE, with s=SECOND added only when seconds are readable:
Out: h=11 m=38
